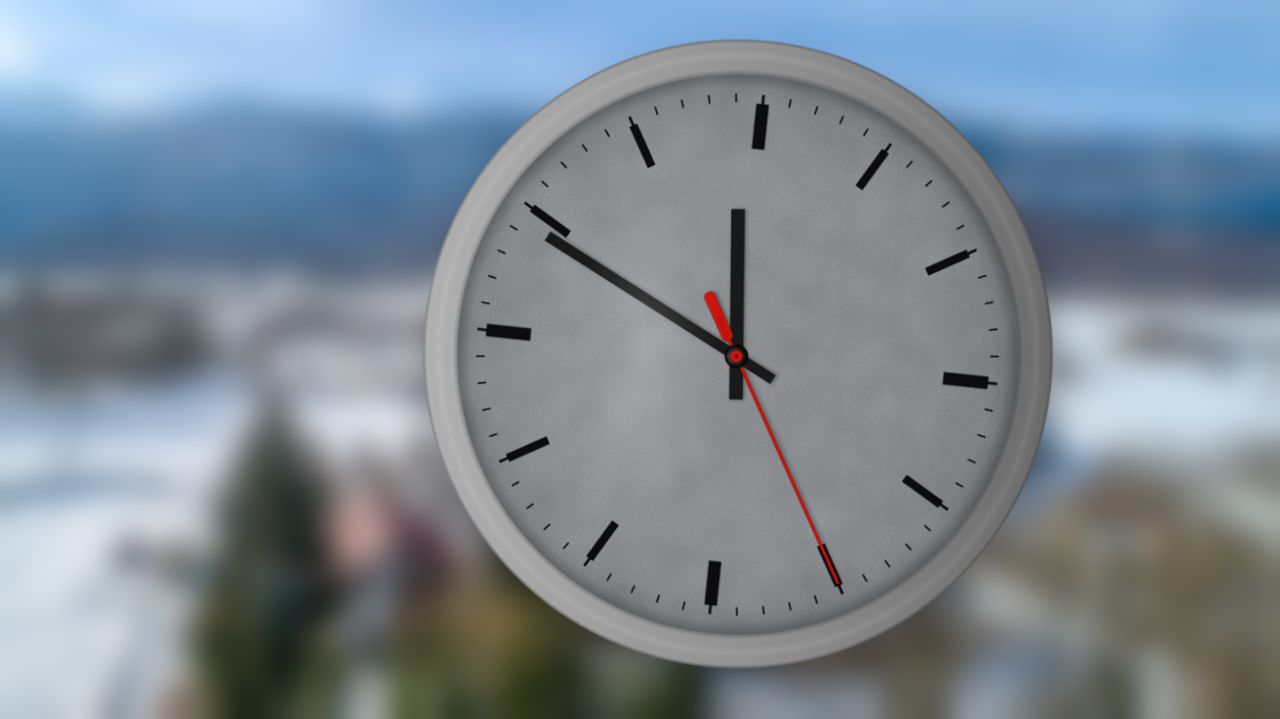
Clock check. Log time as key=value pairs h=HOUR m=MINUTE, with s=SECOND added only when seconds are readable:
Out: h=11 m=49 s=25
